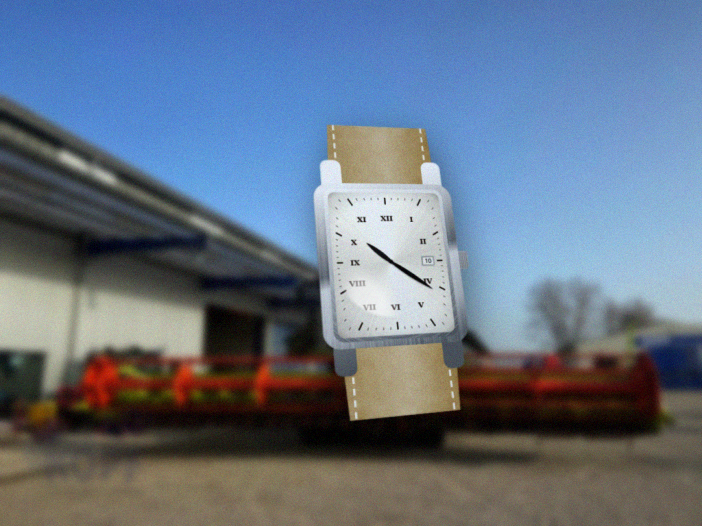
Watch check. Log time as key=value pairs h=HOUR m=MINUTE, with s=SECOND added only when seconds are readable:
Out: h=10 m=21
